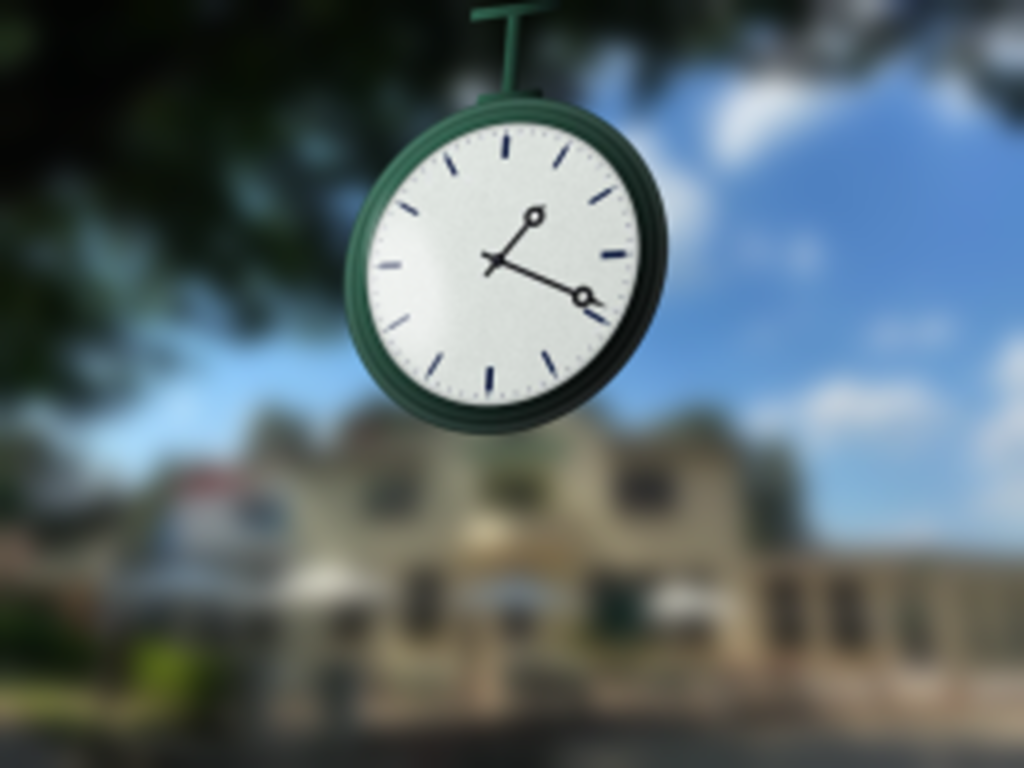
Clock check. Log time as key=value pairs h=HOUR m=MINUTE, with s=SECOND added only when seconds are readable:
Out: h=1 m=19
